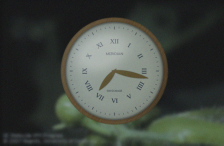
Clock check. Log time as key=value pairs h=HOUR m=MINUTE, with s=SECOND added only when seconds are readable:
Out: h=7 m=17
